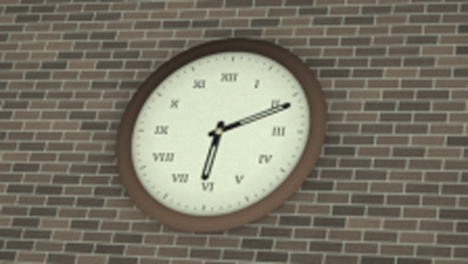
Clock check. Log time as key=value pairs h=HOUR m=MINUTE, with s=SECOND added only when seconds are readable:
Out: h=6 m=11
